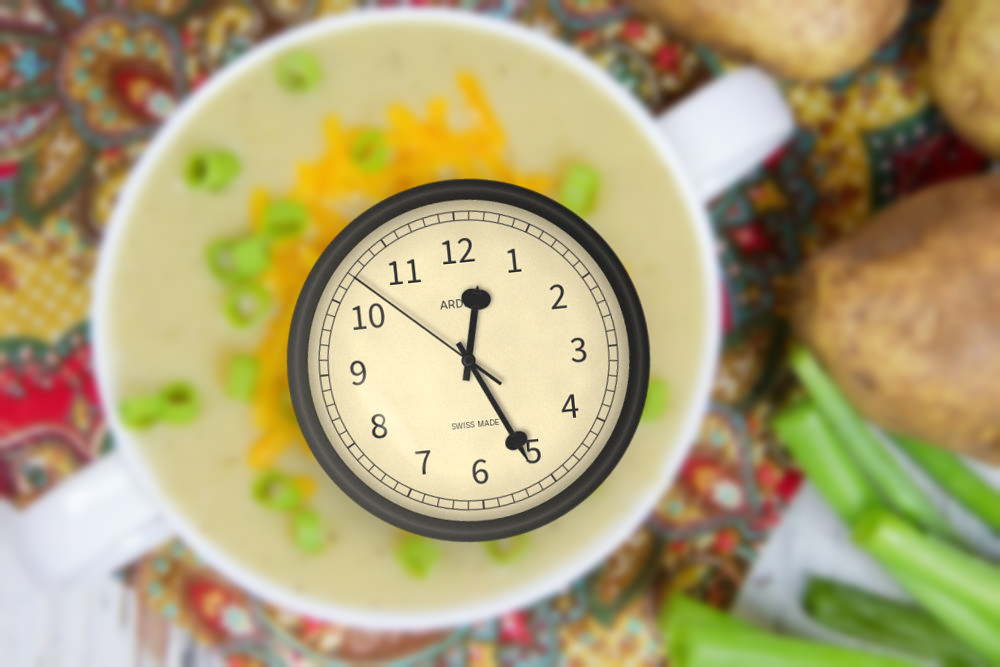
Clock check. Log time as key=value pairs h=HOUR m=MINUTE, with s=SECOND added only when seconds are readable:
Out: h=12 m=25 s=52
